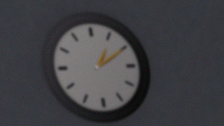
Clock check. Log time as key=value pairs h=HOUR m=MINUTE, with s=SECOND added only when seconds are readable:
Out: h=1 m=10
